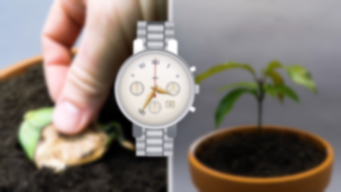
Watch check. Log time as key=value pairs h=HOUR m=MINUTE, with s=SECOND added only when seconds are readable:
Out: h=3 m=35
